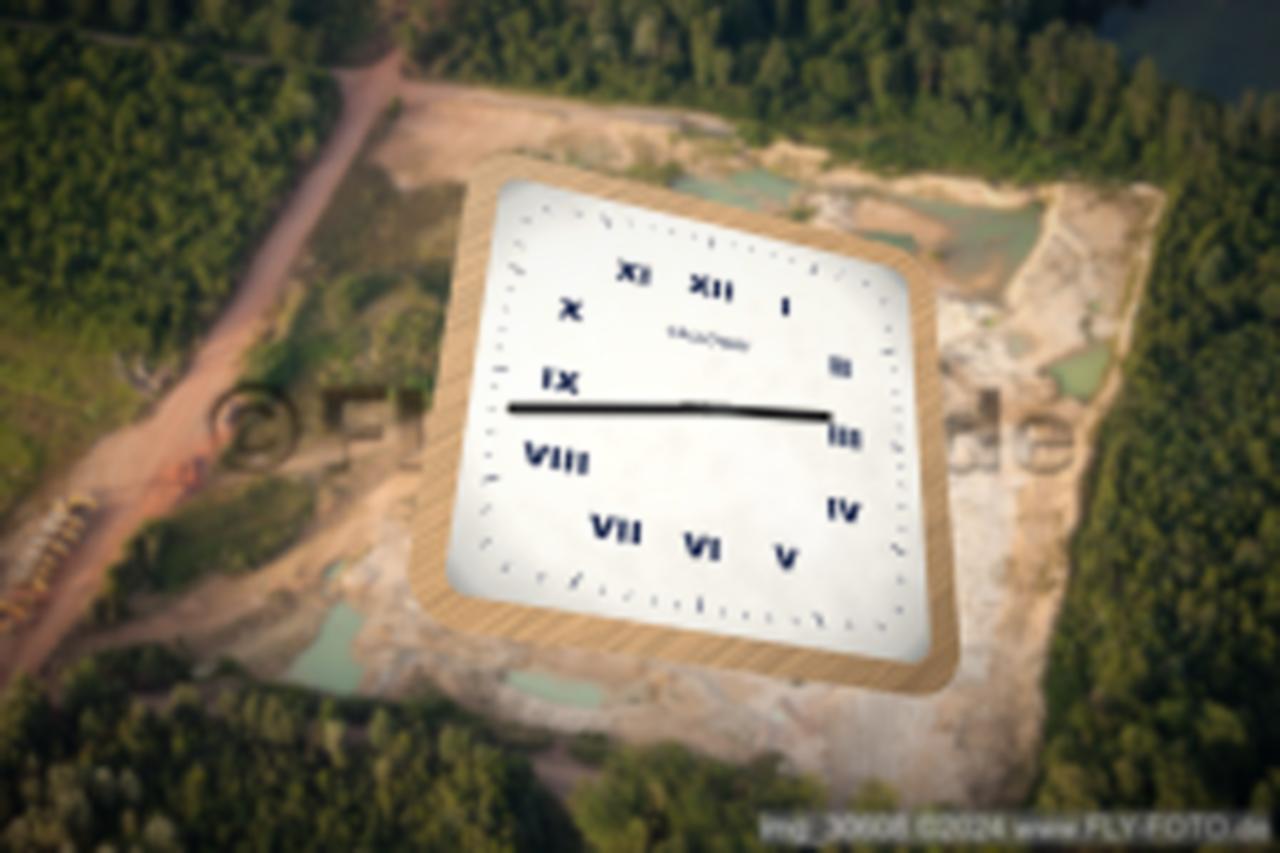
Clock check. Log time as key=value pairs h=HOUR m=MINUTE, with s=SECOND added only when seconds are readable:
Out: h=2 m=43
